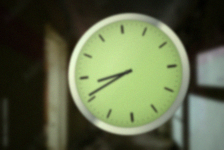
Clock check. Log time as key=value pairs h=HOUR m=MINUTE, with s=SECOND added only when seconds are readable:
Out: h=8 m=41
